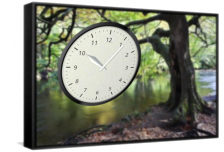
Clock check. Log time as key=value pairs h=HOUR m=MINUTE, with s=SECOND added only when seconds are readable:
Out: h=10 m=6
